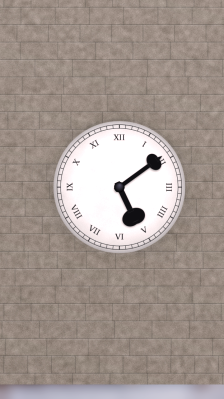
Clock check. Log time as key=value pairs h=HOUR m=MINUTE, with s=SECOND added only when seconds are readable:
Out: h=5 m=9
